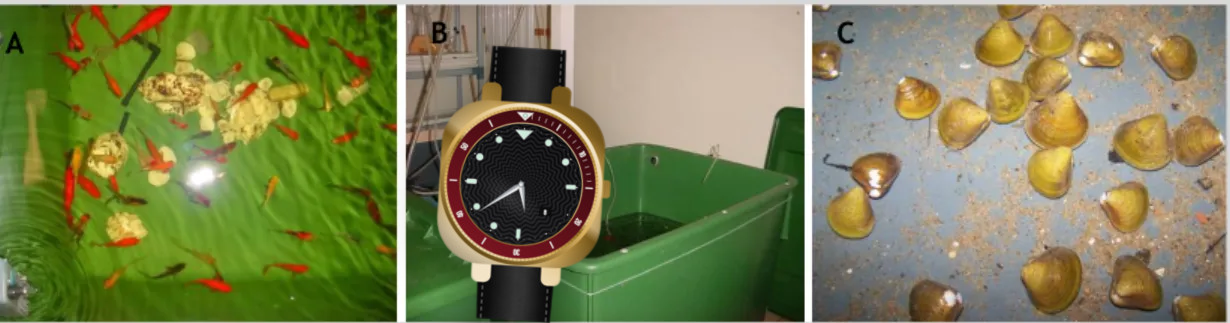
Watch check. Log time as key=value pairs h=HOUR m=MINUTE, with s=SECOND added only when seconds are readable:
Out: h=5 m=39
